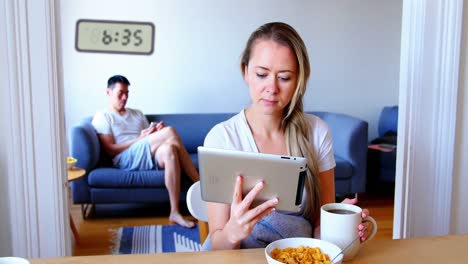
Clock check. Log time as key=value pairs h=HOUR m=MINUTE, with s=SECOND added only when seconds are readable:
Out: h=6 m=35
